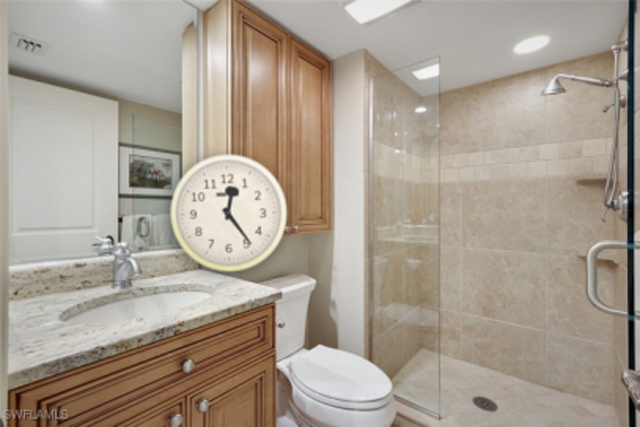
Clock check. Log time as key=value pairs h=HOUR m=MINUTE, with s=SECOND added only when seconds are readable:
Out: h=12 m=24
